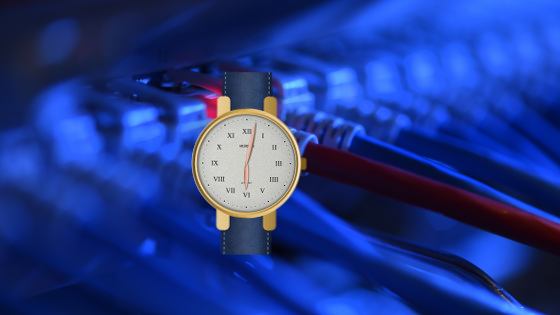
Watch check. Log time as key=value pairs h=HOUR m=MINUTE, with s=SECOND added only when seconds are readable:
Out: h=6 m=2
